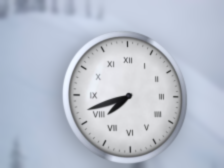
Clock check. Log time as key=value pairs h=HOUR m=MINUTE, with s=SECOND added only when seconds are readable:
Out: h=7 m=42
